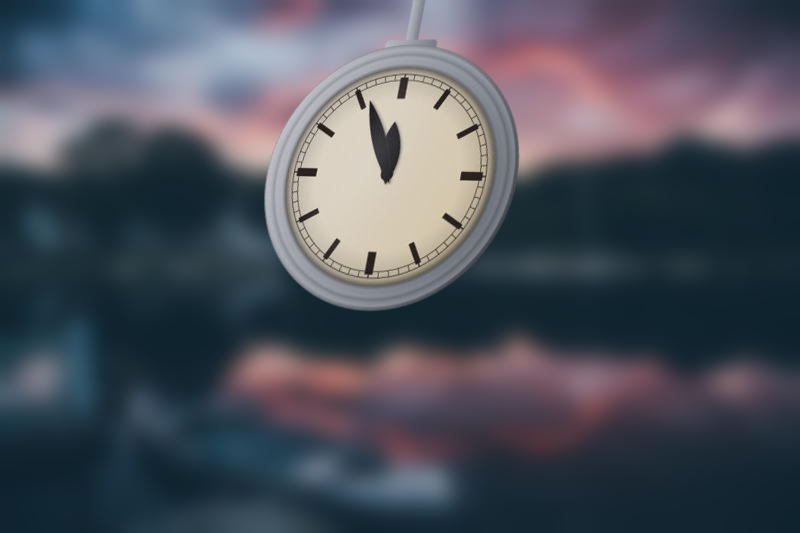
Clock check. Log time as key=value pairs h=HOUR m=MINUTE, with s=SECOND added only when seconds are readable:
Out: h=11 m=56
